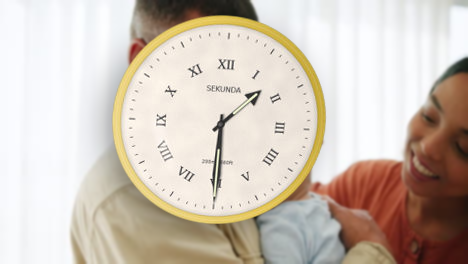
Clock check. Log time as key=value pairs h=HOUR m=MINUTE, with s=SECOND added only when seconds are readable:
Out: h=1 m=30
